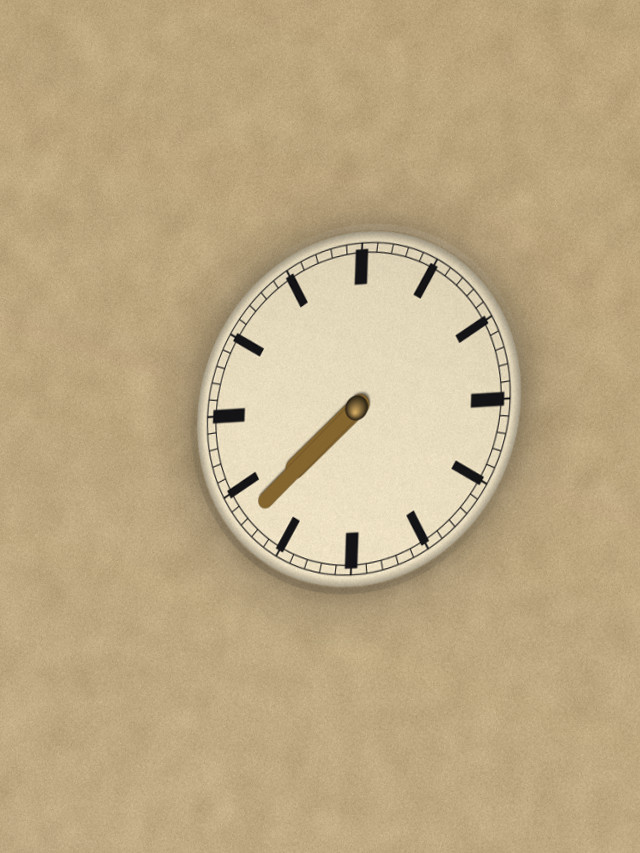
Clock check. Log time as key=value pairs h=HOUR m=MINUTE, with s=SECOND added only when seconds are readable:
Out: h=7 m=38
